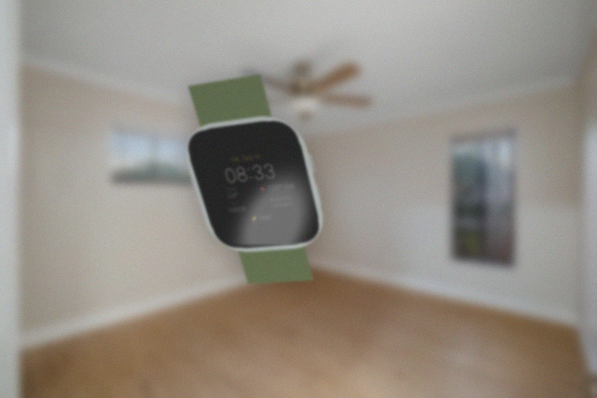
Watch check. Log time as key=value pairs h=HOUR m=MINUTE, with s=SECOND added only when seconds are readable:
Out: h=8 m=33
